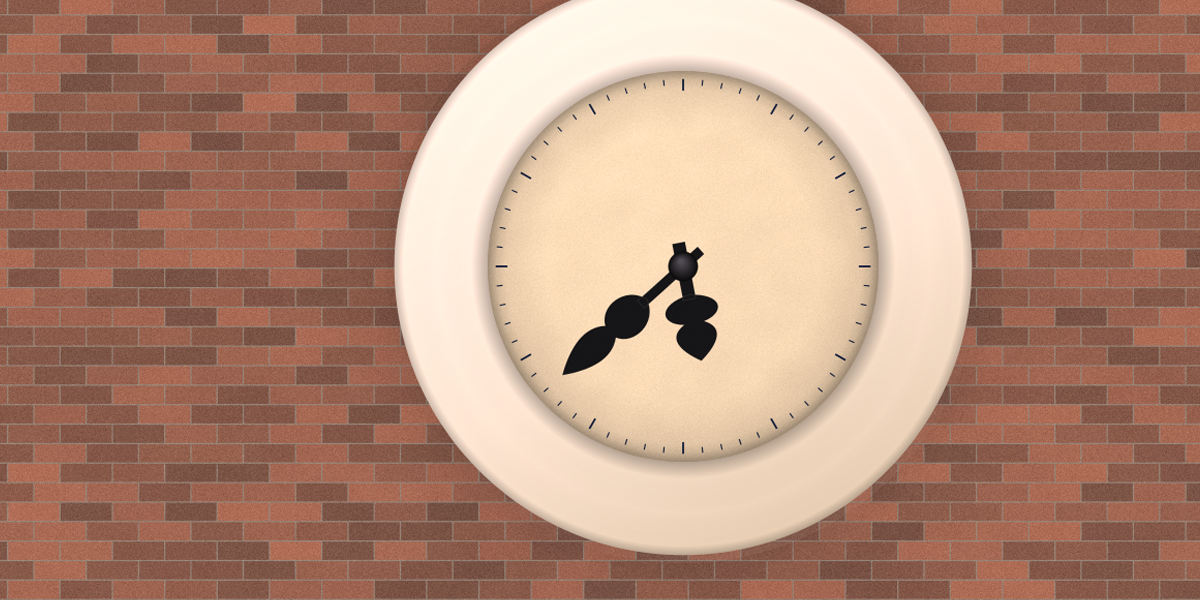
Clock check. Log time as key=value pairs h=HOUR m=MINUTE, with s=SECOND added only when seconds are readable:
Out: h=5 m=38
